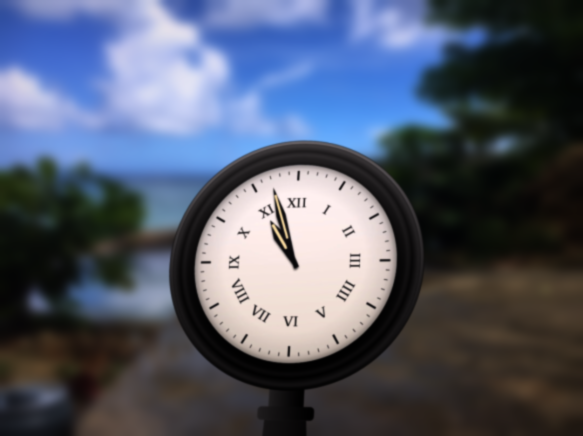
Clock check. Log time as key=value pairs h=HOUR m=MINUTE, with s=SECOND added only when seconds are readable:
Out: h=10 m=57
